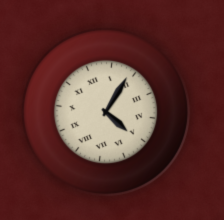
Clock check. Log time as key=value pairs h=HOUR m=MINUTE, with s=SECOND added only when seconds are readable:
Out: h=5 m=9
